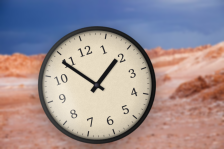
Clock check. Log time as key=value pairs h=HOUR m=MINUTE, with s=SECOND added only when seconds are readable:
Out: h=1 m=54
